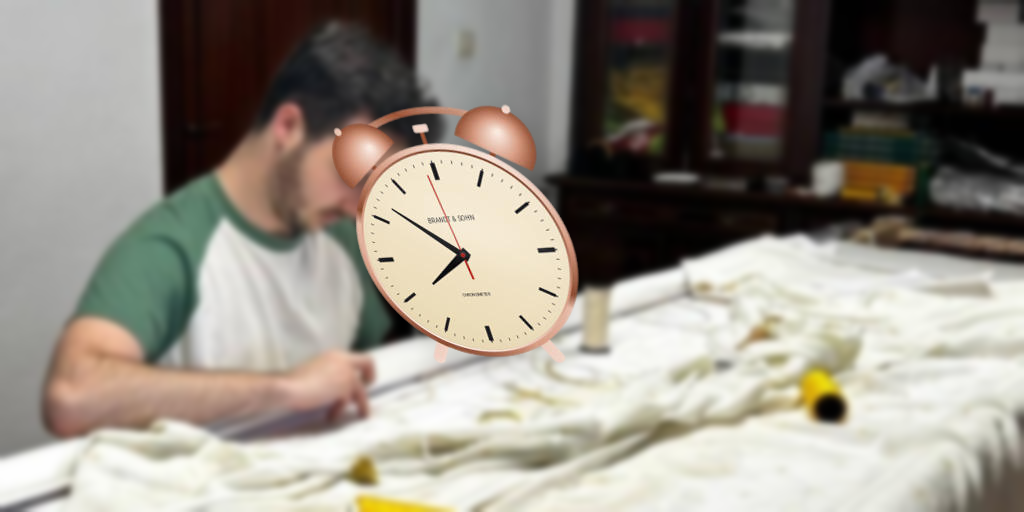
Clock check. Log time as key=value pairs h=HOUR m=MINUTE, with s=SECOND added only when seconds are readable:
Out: h=7 m=51 s=59
